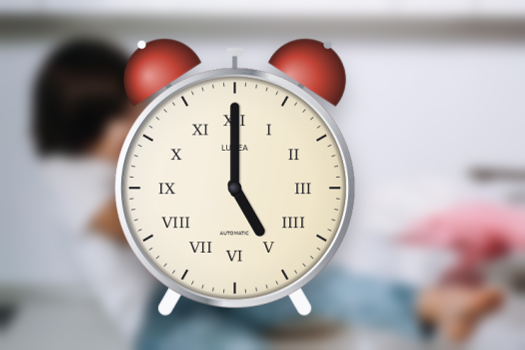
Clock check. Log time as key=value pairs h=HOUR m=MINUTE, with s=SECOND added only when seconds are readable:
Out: h=5 m=0
